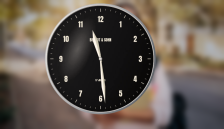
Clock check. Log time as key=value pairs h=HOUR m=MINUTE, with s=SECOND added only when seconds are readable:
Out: h=11 m=29
